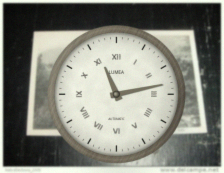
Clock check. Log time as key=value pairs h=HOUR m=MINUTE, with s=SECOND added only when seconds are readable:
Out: h=11 m=13
